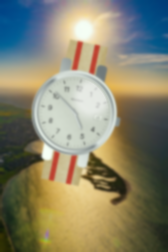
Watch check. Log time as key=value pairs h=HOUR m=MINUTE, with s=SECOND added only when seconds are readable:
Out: h=4 m=51
